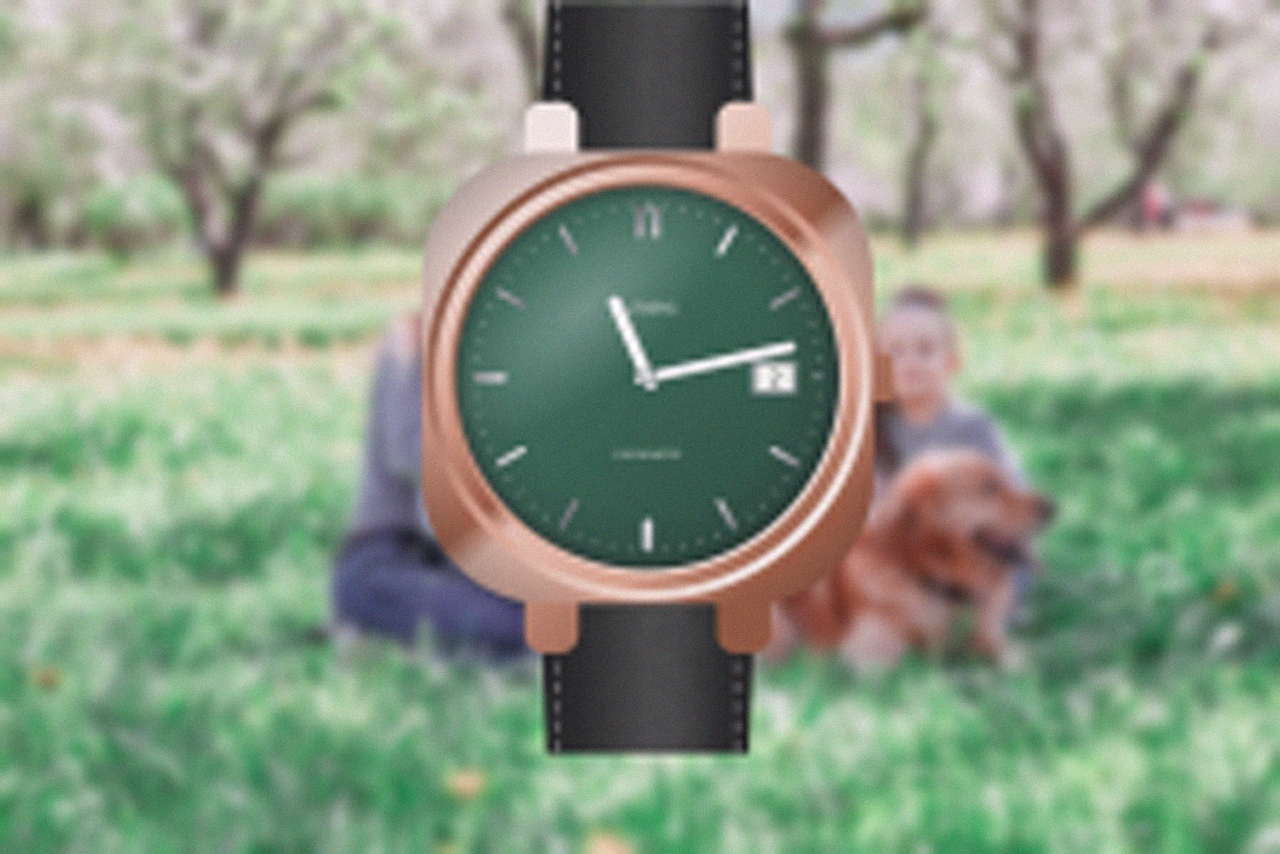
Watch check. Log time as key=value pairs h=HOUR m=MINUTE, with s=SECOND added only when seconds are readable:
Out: h=11 m=13
